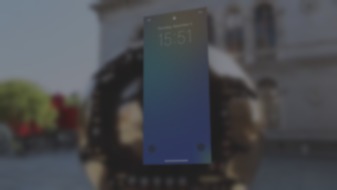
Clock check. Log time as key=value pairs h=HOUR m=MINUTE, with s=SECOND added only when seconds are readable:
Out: h=15 m=51
